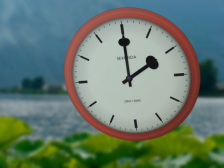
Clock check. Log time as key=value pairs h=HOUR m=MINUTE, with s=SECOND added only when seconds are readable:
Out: h=2 m=0
